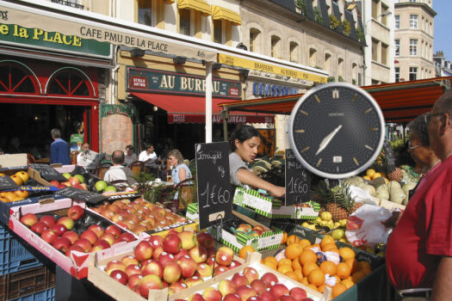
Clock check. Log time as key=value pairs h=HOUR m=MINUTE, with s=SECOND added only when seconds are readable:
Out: h=7 m=37
